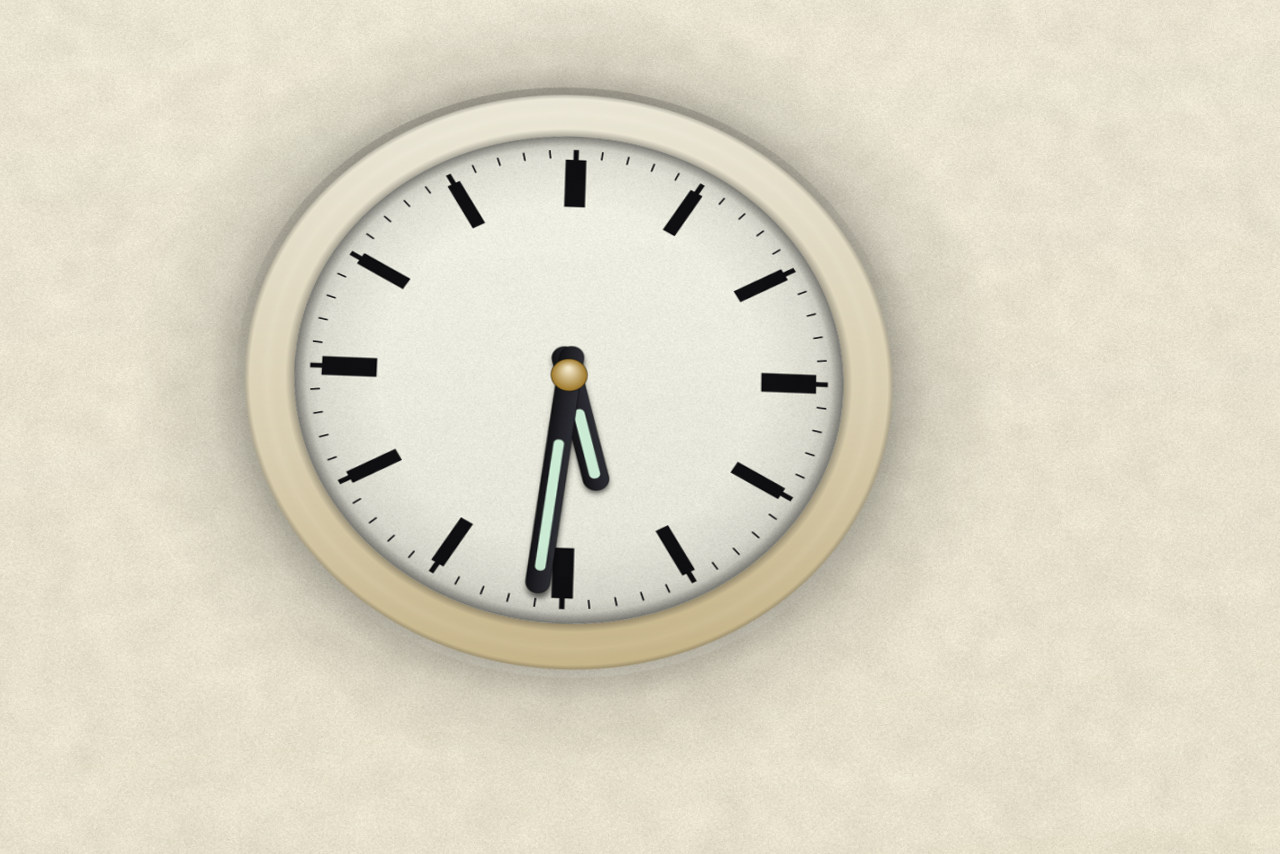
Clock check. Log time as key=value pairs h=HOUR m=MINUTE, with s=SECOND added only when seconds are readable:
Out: h=5 m=31
